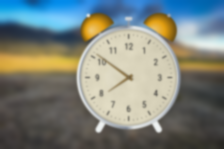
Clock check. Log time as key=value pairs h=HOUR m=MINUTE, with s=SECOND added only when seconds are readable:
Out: h=7 m=51
